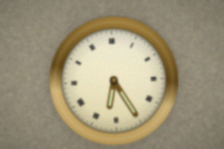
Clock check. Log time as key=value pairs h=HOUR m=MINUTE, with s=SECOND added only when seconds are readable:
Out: h=6 m=25
